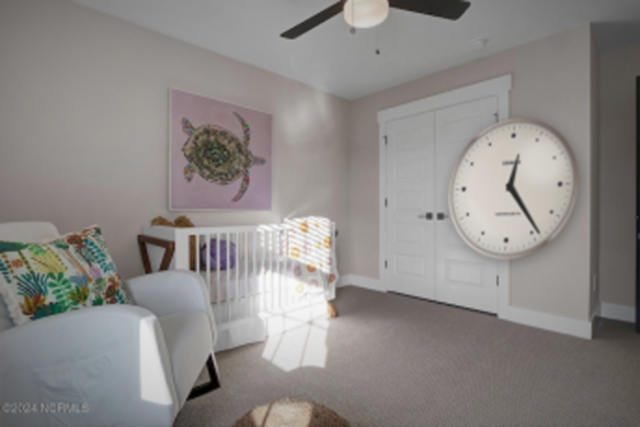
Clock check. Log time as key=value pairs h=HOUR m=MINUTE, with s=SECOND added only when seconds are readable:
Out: h=12 m=24
